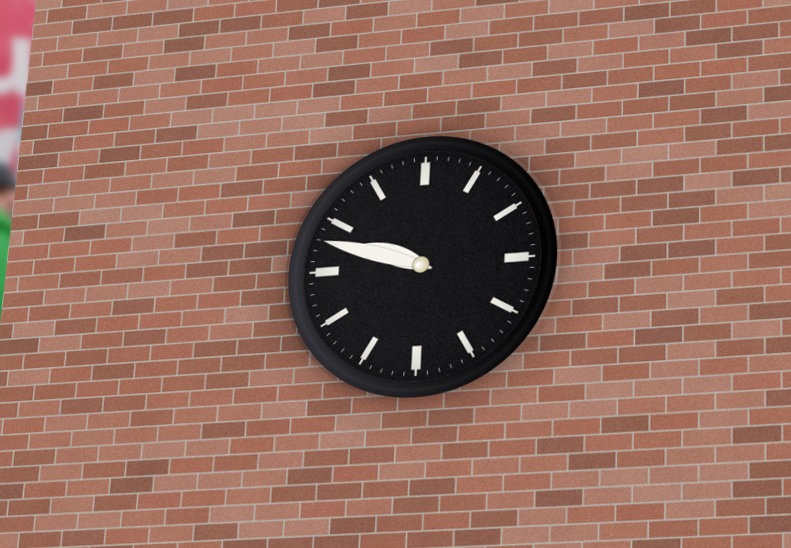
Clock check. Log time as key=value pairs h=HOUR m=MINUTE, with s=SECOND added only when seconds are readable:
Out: h=9 m=48
